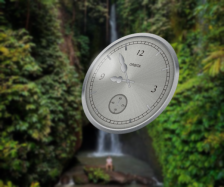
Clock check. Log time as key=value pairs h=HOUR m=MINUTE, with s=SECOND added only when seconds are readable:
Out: h=8 m=53
